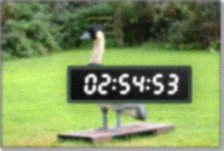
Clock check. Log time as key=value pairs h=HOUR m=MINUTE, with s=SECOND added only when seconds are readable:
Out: h=2 m=54 s=53
